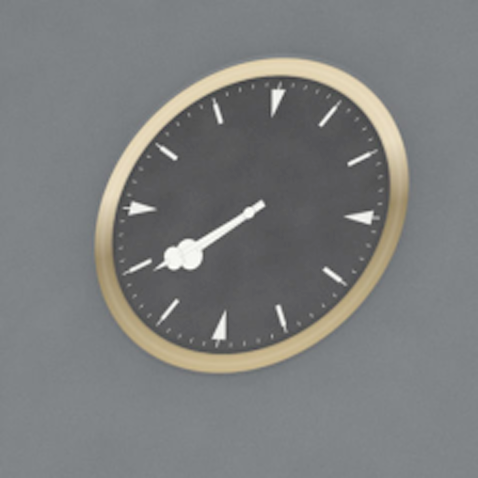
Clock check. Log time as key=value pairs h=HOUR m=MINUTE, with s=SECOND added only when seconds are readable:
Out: h=7 m=39
